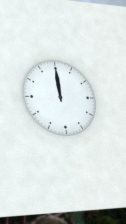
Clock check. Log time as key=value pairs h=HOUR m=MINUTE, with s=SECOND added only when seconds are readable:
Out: h=12 m=0
